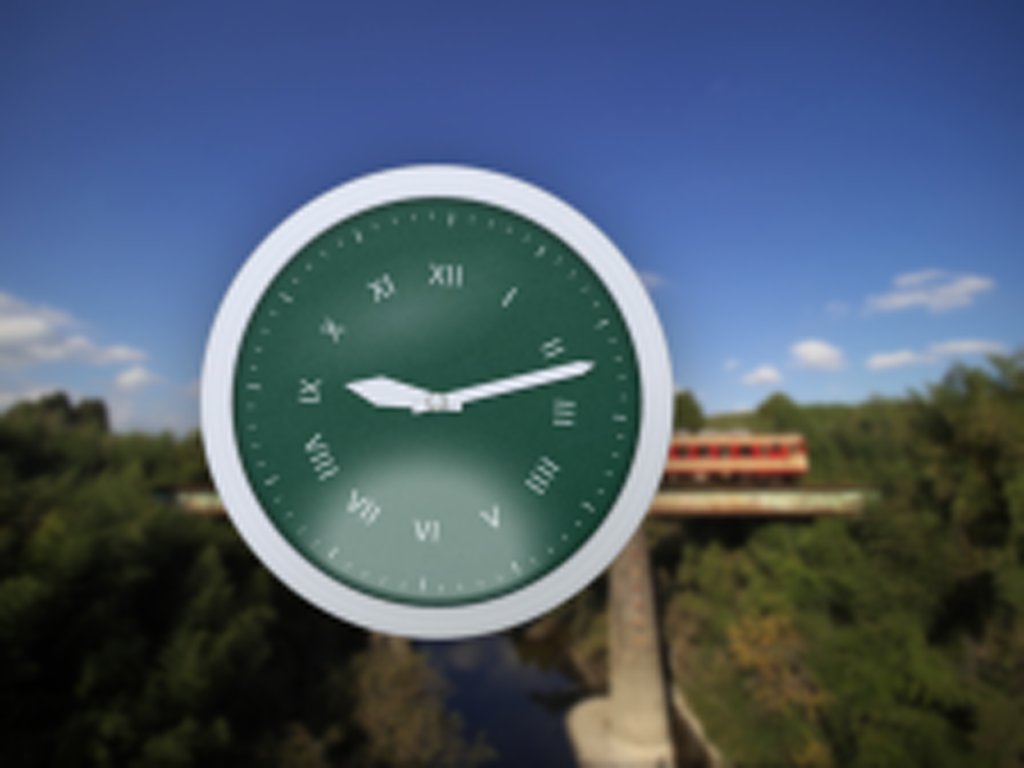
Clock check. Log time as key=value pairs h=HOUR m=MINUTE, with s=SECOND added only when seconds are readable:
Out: h=9 m=12
